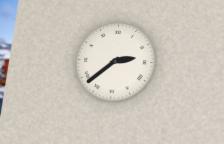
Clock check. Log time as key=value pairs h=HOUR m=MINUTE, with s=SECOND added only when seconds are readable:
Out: h=2 m=38
